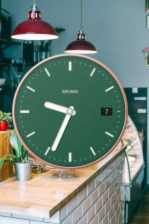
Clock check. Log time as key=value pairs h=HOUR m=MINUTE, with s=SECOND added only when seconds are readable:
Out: h=9 m=34
